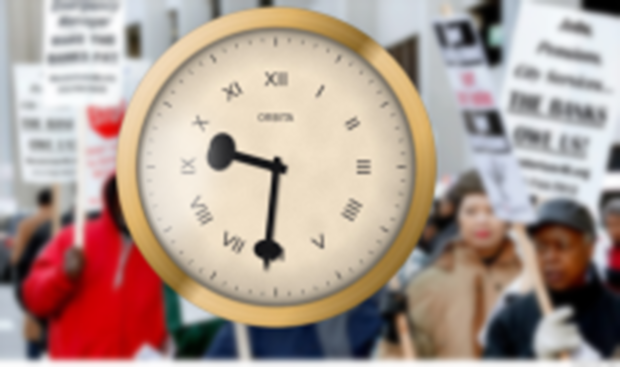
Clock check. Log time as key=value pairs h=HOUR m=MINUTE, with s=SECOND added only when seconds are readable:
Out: h=9 m=31
